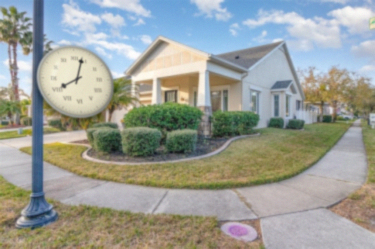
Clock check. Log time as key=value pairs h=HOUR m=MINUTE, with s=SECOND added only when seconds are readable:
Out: h=8 m=3
